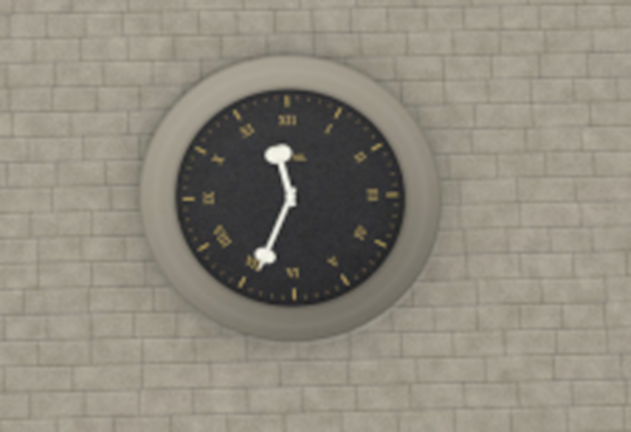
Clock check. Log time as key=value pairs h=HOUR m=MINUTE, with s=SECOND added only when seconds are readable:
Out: h=11 m=34
